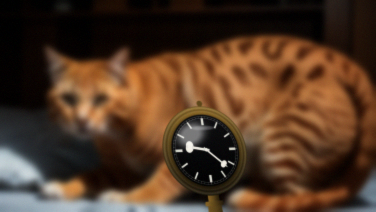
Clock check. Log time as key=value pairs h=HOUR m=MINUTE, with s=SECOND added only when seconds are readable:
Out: h=9 m=22
